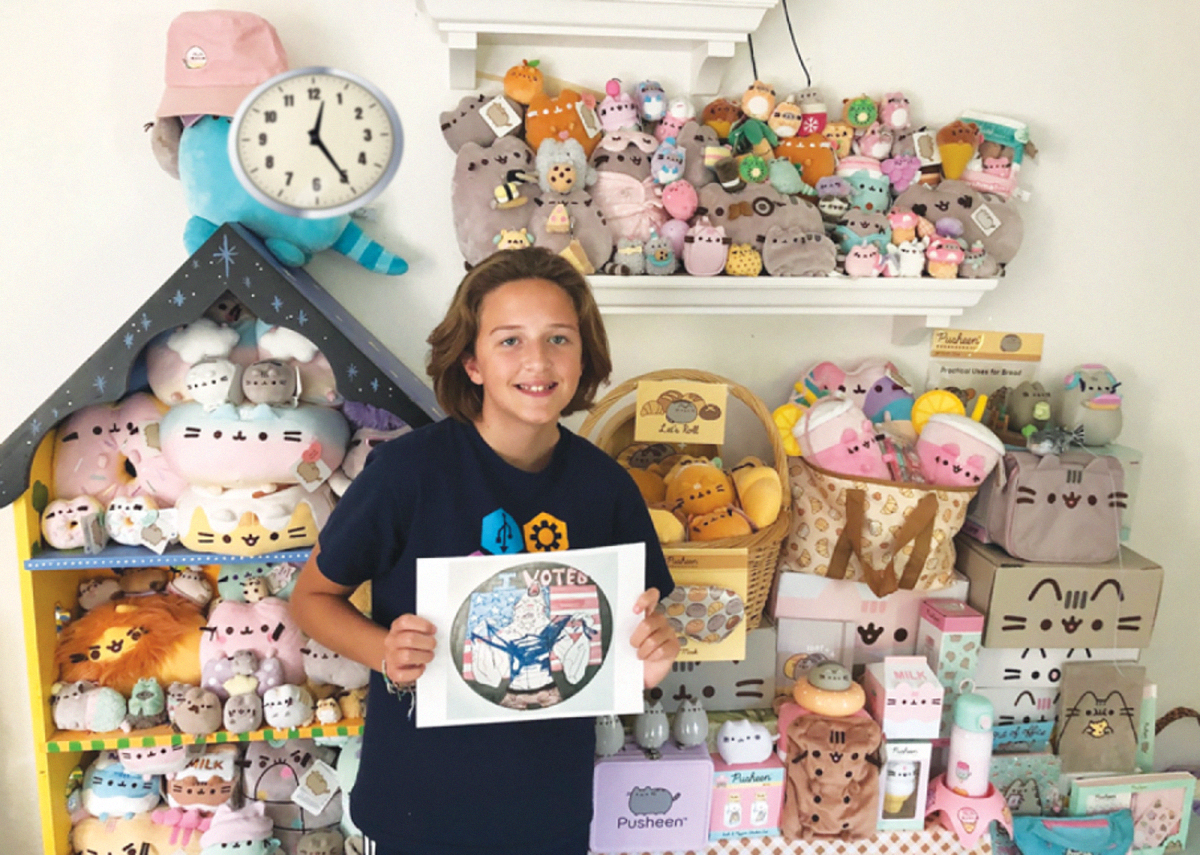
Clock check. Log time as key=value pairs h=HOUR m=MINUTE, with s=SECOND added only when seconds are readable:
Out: h=12 m=25
